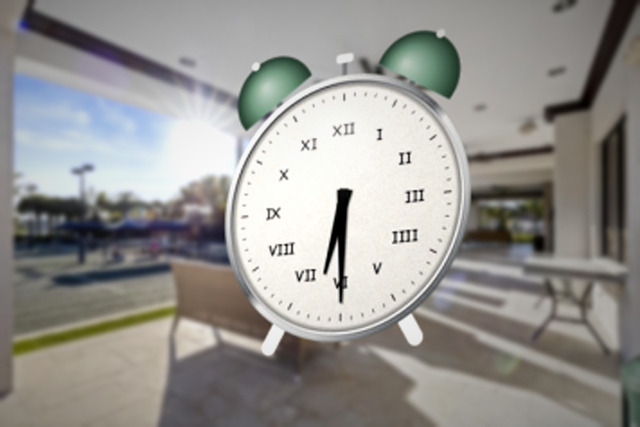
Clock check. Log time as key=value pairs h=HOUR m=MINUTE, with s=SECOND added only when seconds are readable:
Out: h=6 m=30
